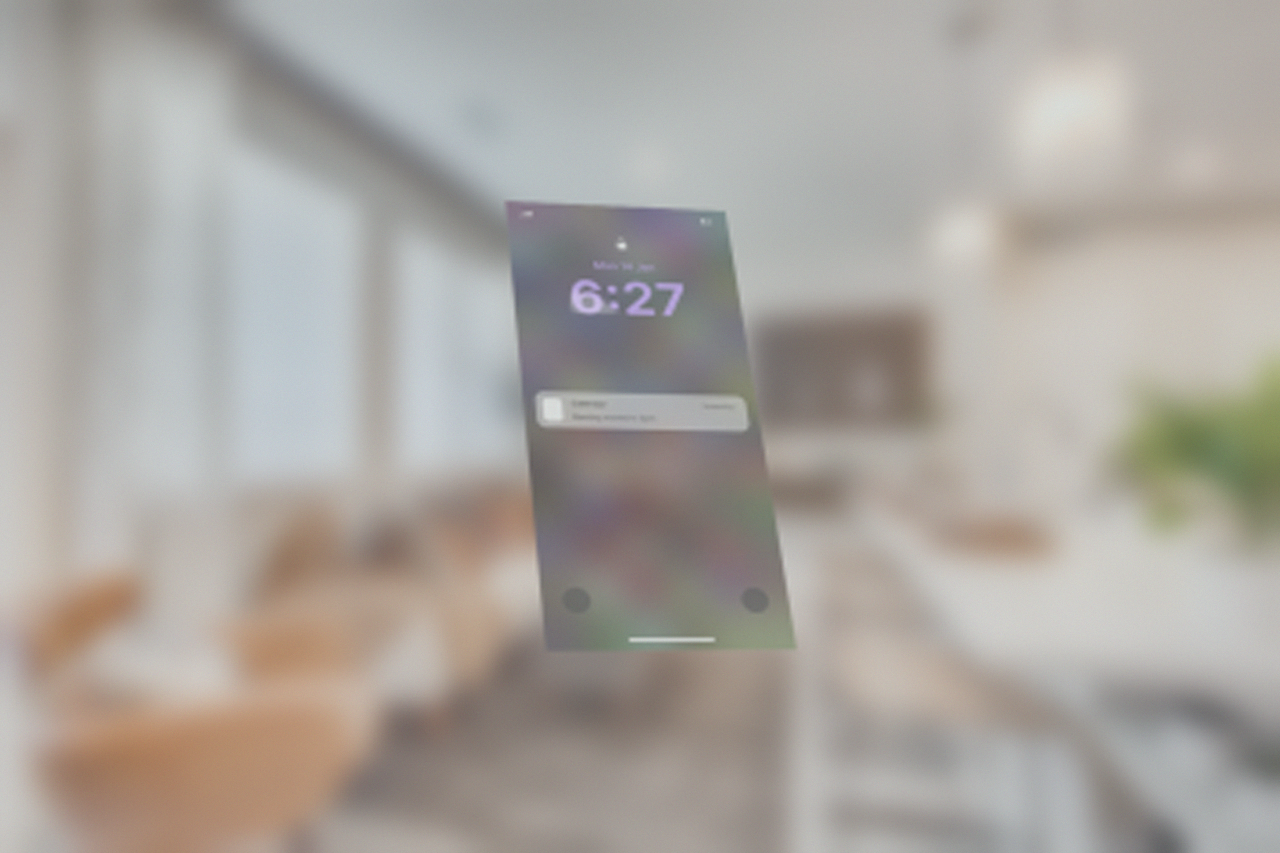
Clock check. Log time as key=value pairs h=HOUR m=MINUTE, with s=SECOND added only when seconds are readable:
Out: h=6 m=27
